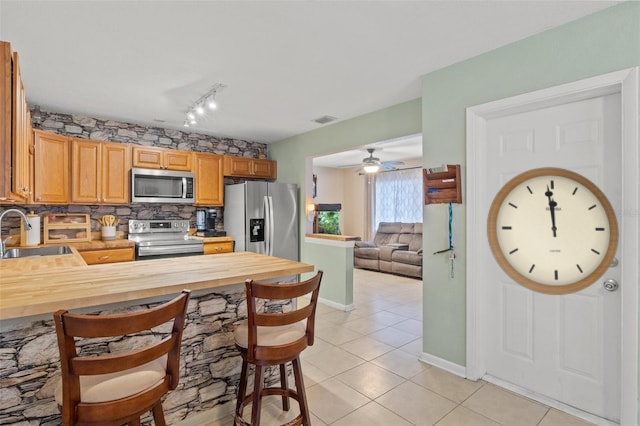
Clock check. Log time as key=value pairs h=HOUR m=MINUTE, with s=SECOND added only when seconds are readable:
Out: h=11 m=59
